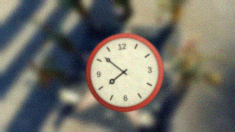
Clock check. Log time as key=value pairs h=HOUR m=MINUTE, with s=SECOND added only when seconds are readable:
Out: h=7 m=52
